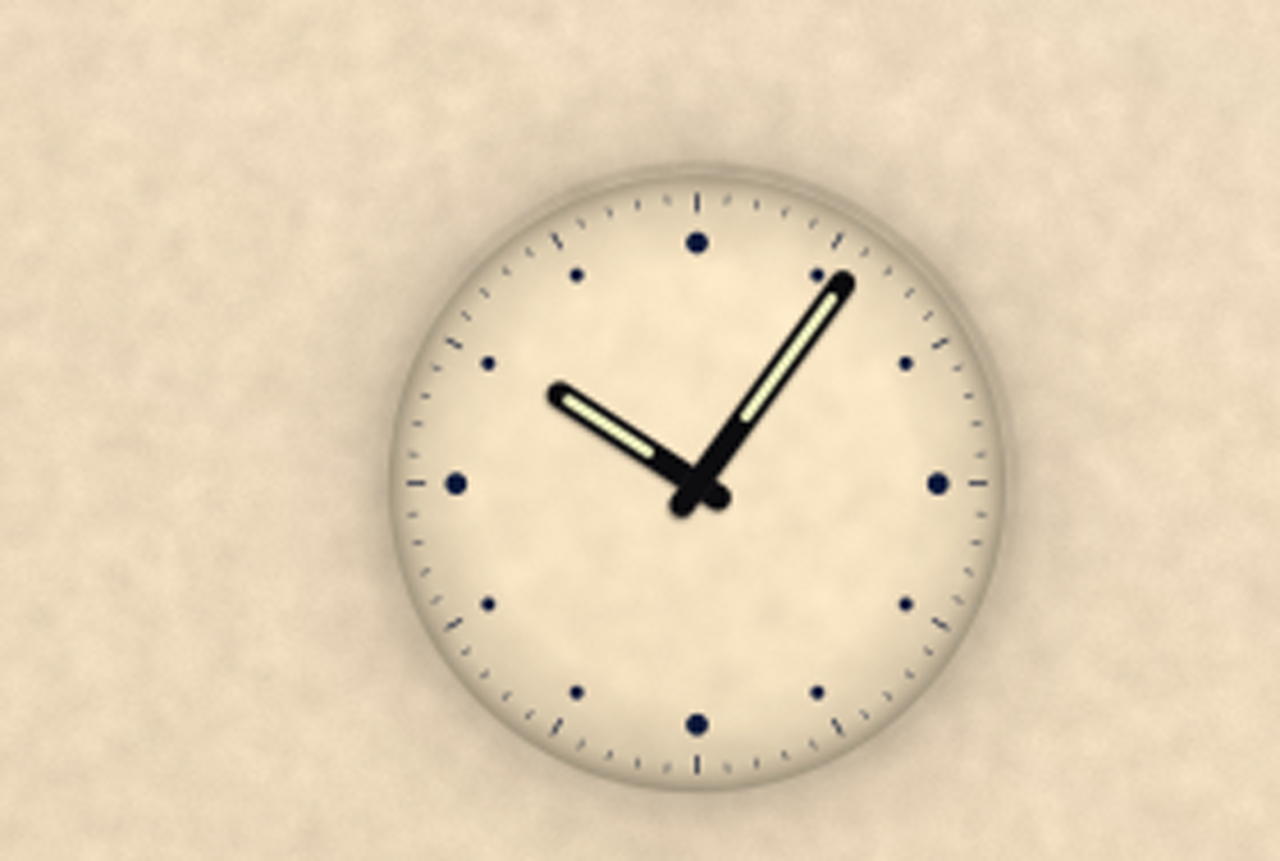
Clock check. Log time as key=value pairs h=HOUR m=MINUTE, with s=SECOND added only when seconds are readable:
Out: h=10 m=6
